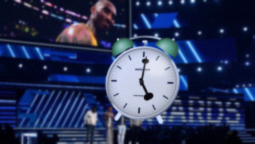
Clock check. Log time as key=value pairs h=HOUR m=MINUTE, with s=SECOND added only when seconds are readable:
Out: h=5 m=1
